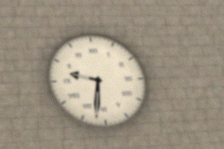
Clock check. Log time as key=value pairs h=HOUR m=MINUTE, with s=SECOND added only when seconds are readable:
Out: h=9 m=32
